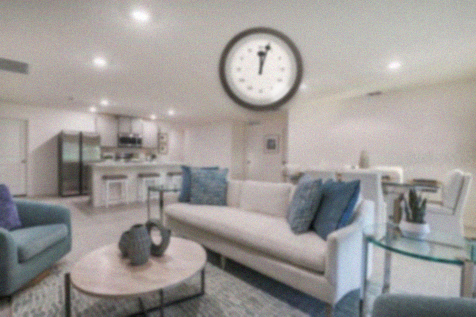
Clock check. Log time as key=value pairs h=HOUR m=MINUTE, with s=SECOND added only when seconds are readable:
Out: h=12 m=3
